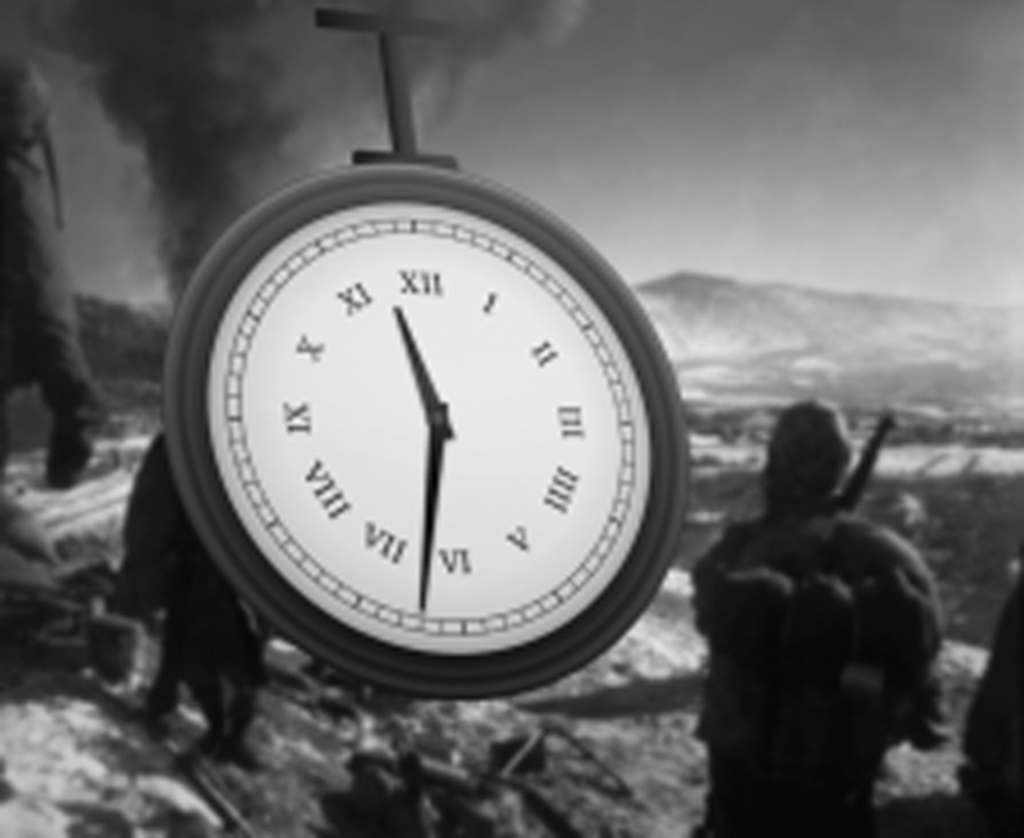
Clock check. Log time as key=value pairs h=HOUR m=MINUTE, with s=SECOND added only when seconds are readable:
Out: h=11 m=32
